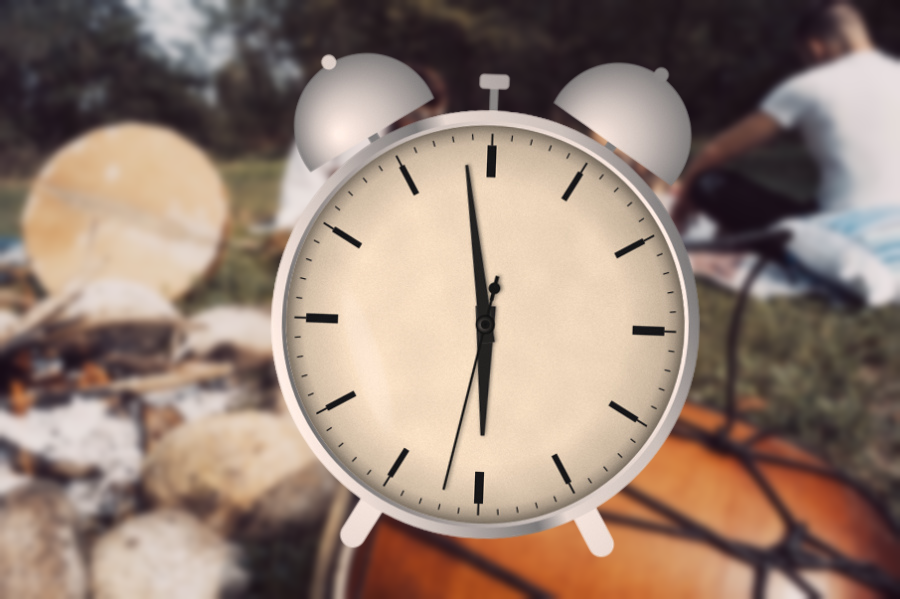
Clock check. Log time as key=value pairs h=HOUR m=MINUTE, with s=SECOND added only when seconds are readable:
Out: h=5 m=58 s=32
